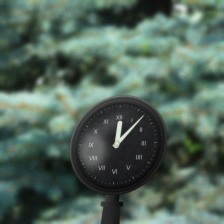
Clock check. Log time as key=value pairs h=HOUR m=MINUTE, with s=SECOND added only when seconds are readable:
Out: h=12 m=7
